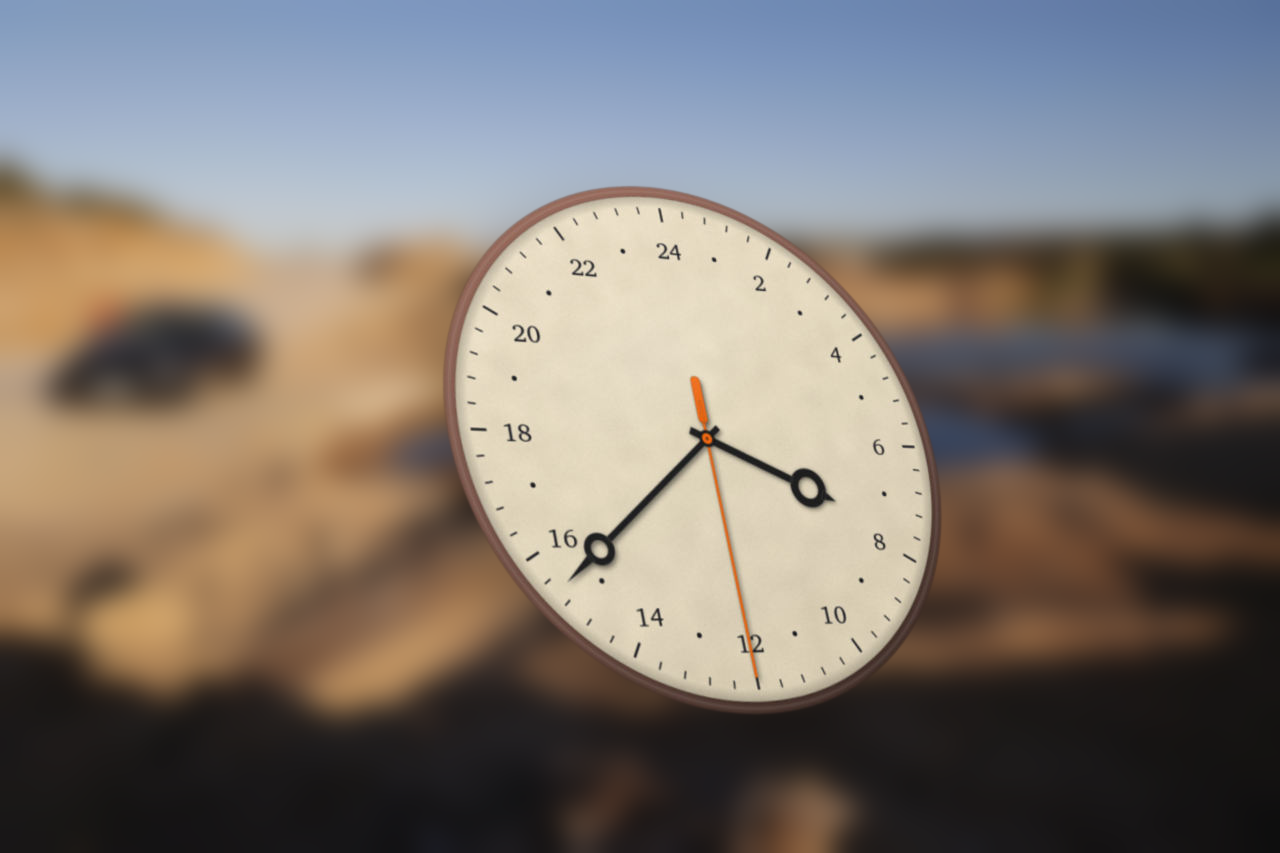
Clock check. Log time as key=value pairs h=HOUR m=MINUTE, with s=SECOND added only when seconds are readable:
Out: h=7 m=38 s=30
